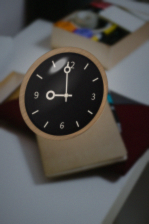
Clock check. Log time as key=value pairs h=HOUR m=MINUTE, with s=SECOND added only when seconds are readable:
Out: h=8 m=59
